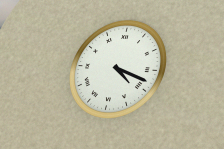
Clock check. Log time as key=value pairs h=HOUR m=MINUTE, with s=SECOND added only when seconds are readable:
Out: h=4 m=18
